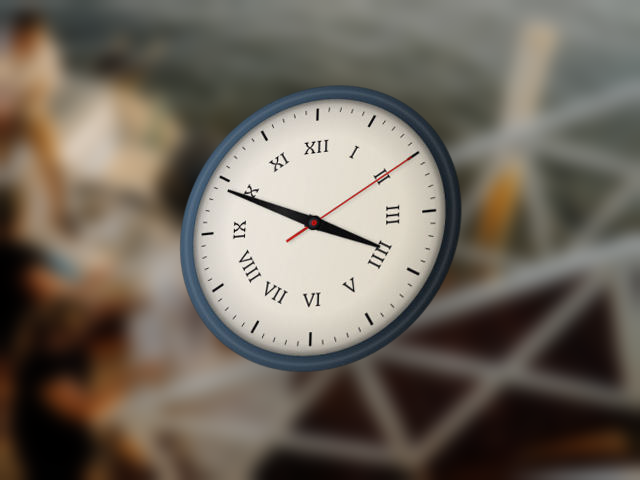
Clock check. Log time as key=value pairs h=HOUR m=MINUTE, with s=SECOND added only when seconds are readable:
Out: h=3 m=49 s=10
